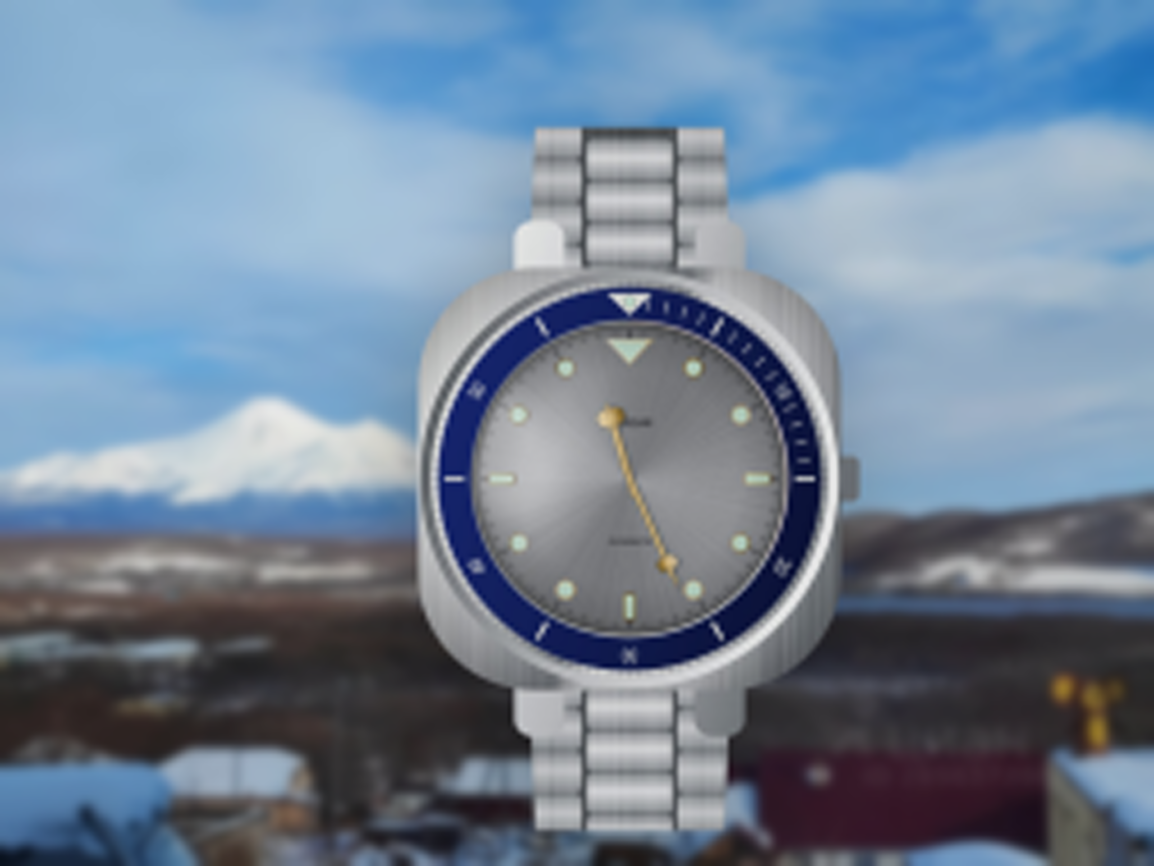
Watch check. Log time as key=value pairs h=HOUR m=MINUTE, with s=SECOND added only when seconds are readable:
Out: h=11 m=26
